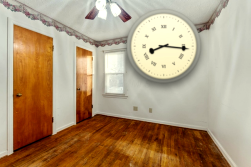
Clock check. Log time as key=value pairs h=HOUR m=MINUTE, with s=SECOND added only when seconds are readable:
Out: h=8 m=16
